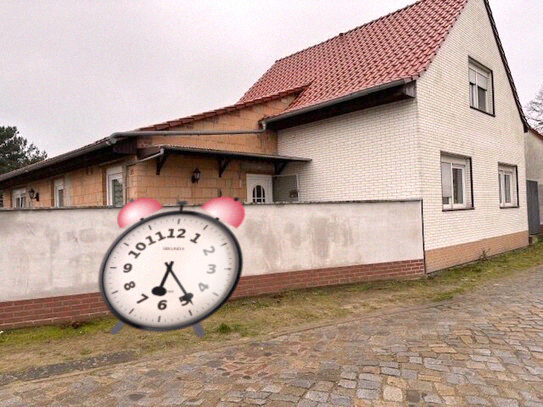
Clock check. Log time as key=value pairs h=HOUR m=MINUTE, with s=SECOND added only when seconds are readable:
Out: h=6 m=24
